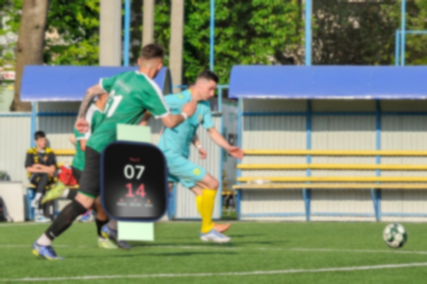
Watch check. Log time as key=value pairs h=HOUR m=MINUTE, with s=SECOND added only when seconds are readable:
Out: h=7 m=14
